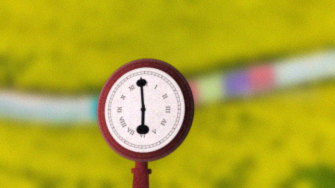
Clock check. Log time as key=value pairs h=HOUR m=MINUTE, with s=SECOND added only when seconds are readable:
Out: h=5 m=59
